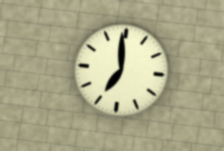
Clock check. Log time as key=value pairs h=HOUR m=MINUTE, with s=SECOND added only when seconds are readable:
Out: h=6 m=59
